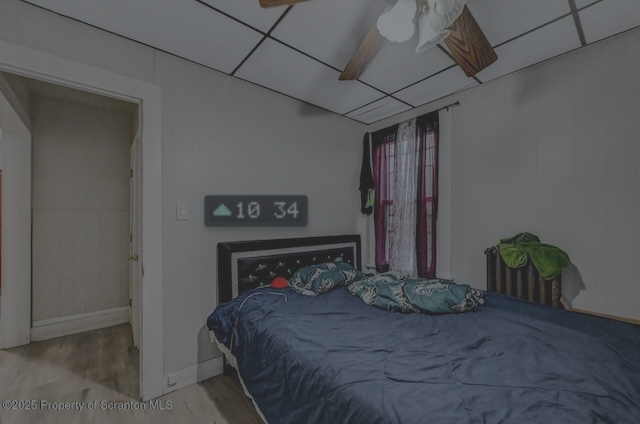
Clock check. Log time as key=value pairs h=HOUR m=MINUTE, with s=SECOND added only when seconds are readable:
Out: h=10 m=34
